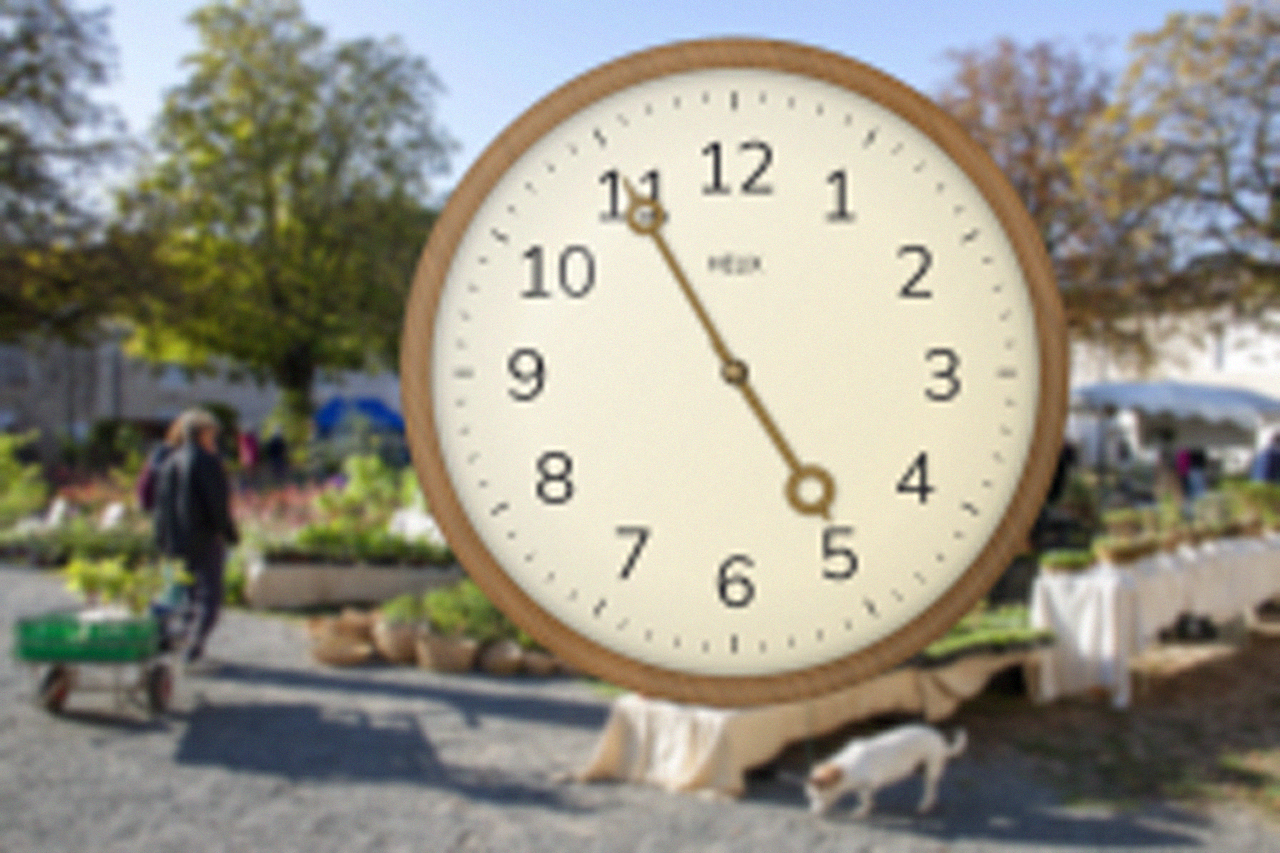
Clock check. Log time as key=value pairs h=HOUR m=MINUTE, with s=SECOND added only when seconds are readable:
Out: h=4 m=55
